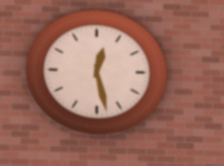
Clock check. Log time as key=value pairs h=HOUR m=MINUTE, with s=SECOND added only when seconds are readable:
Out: h=12 m=28
